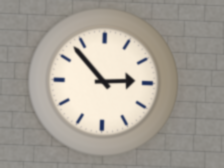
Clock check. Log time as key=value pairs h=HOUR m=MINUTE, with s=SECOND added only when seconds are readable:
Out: h=2 m=53
